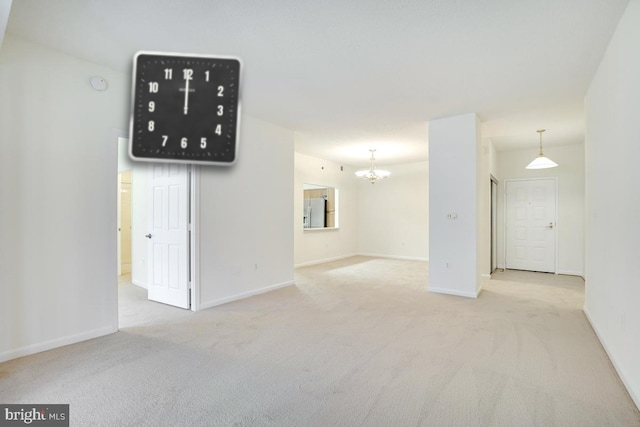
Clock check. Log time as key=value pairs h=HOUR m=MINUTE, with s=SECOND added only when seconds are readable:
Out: h=12 m=0
